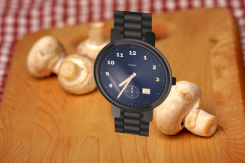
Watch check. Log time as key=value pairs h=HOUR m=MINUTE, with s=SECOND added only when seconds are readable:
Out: h=7 m=35
